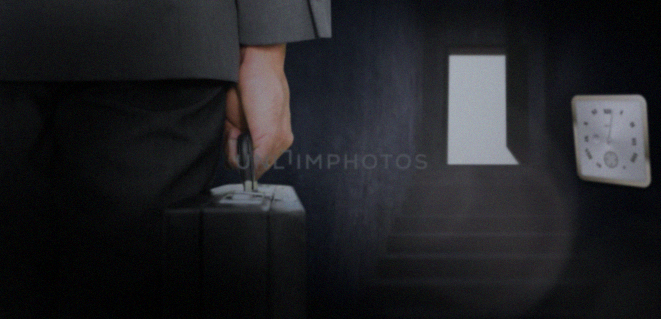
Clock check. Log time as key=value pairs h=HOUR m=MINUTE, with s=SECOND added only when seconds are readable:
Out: h=9 m=2
